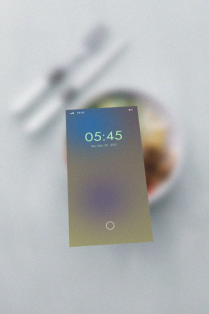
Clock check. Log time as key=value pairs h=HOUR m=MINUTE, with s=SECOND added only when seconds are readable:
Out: h=5 m=45
